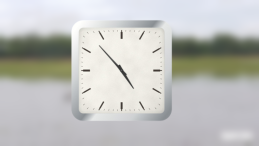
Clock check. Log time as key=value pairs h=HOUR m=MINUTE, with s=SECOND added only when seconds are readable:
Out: h=4 m=53
